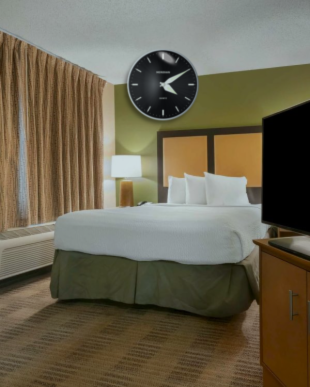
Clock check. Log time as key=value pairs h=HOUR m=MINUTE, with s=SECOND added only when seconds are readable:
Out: h=4 m=10
